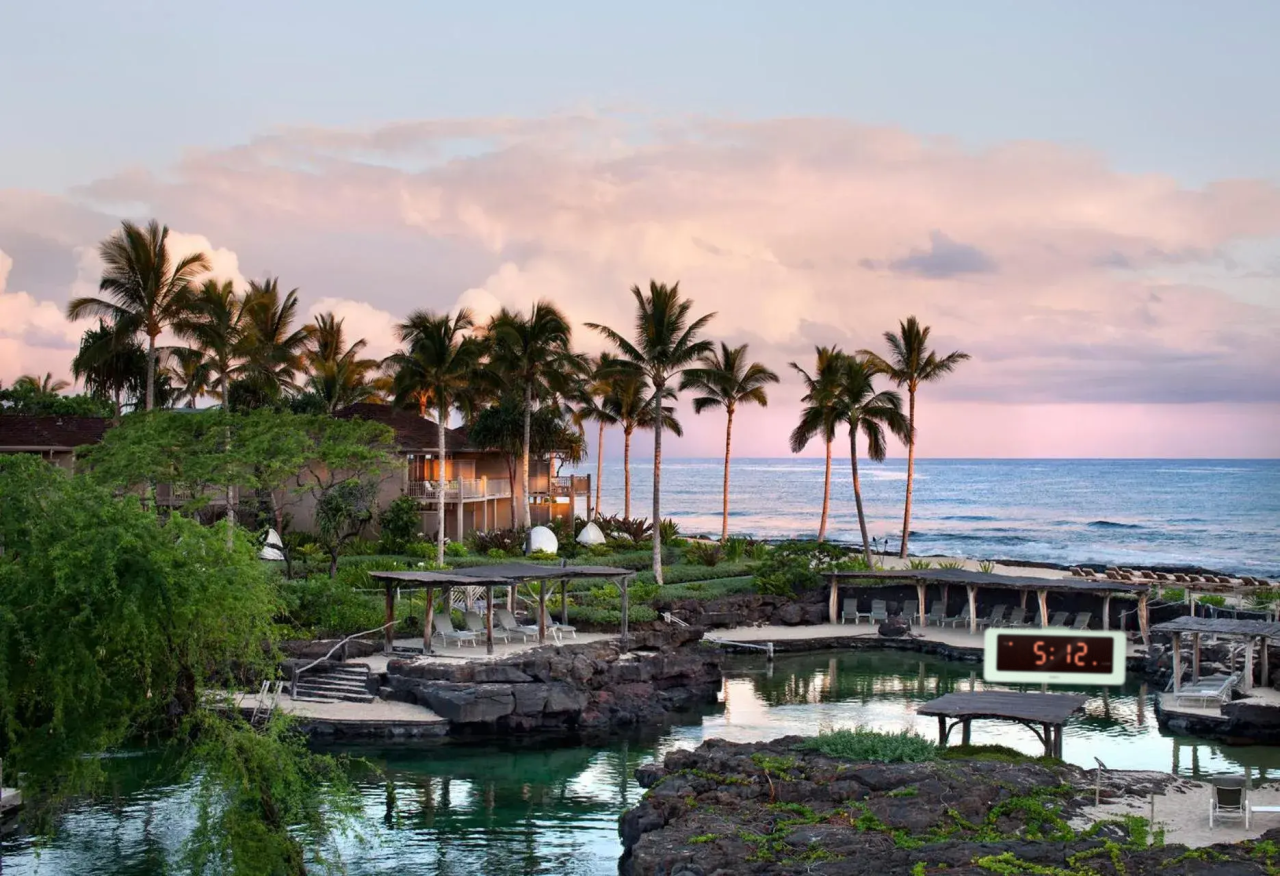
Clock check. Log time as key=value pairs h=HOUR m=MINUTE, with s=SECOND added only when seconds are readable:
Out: h=5 m=12
